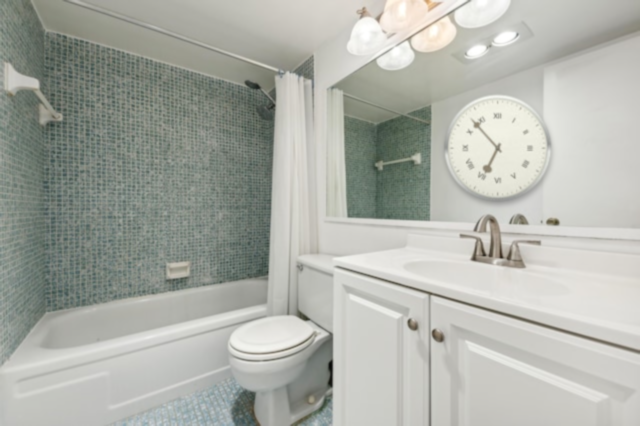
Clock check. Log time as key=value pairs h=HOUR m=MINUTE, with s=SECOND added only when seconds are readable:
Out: h=6 m=53
